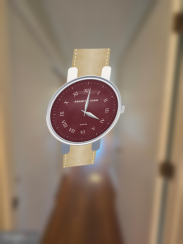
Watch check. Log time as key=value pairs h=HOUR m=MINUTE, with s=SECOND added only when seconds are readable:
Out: h=4 m=1
